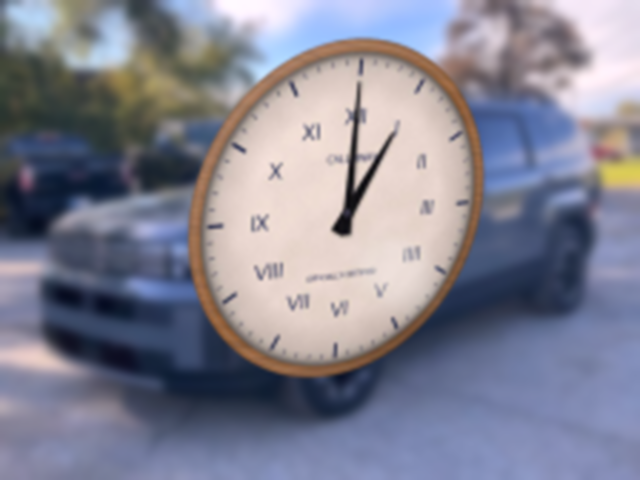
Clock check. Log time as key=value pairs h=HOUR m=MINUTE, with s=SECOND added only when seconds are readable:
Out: h=1 m=0
